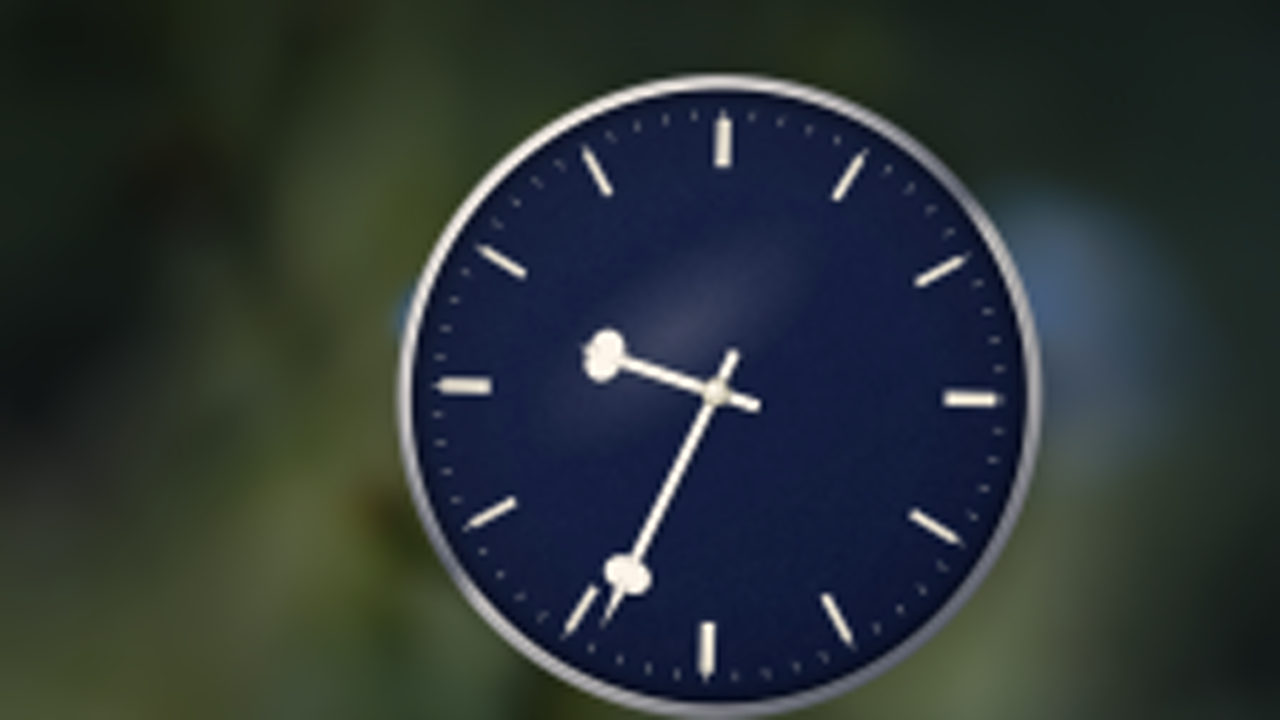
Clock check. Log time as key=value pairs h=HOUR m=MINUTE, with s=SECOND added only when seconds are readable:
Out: h=9 m=34
